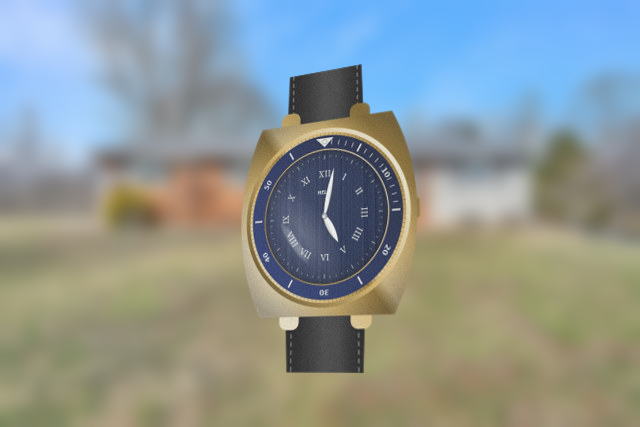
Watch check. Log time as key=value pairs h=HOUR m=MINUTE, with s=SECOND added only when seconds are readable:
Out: h=5 m=2
